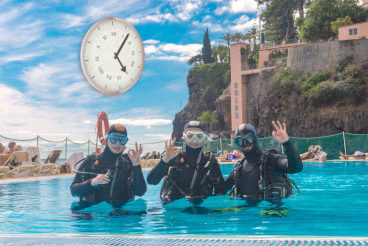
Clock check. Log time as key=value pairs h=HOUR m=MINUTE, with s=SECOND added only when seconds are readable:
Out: h=5 m=7
